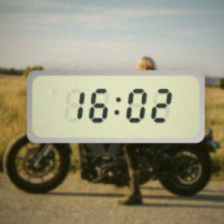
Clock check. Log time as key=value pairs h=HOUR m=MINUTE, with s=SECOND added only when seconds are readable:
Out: h=16 m=2
